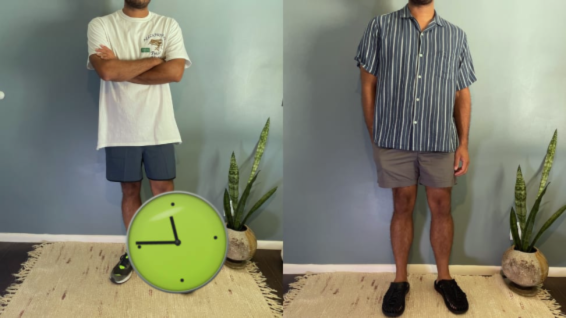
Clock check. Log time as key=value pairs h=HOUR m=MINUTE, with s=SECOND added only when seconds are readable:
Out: h=11 m=46
